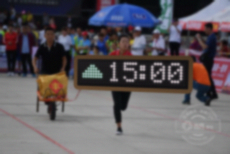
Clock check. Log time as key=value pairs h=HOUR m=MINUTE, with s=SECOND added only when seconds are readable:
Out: h=15 m=0
